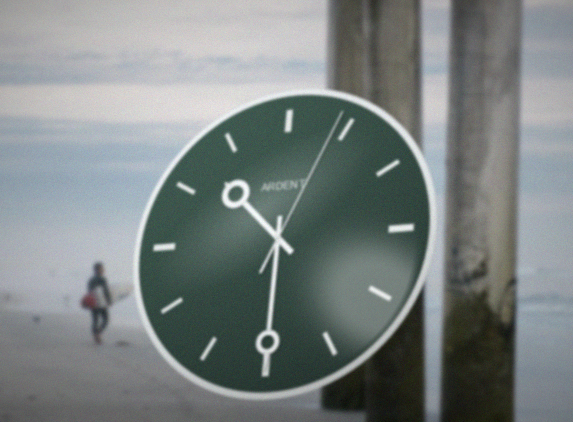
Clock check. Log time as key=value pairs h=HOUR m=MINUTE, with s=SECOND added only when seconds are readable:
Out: h=10 m=30 s=4
